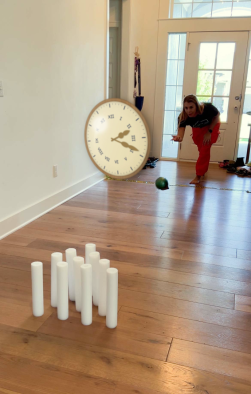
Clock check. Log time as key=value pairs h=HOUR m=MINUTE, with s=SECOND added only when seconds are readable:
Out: h=2 m=19
